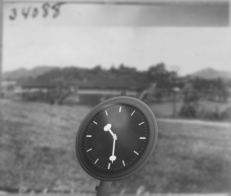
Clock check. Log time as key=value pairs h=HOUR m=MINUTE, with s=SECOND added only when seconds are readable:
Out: h=10 m=29
